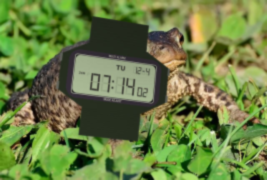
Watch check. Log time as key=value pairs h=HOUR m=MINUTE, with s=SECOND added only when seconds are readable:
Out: h=7 m=14
